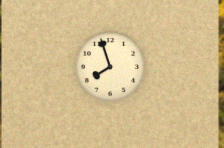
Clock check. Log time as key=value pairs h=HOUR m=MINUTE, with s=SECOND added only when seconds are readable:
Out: h=7 m=57
